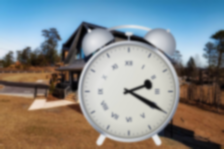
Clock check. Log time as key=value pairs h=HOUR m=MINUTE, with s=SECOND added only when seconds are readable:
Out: h=2 m=20
